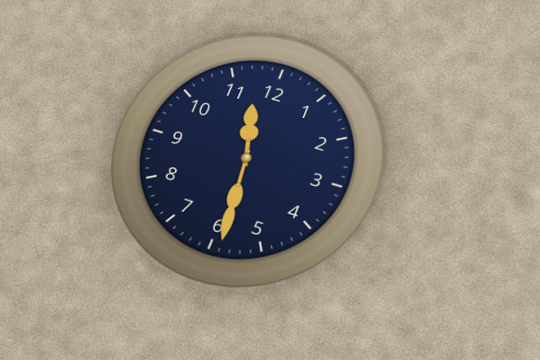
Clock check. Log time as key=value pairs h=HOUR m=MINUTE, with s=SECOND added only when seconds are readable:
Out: h=11 m=29
